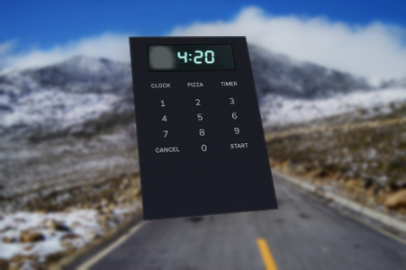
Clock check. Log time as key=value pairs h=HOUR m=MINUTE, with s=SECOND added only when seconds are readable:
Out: h=4 m=20
